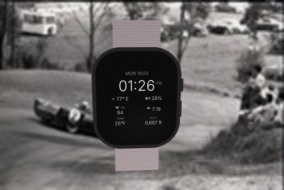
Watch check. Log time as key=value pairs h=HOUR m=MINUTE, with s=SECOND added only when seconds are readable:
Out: h=1 m=26
